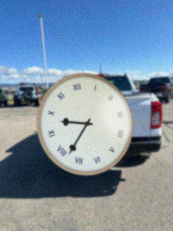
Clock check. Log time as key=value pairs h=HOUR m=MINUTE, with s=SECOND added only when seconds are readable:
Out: h=9 m=38
